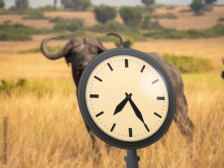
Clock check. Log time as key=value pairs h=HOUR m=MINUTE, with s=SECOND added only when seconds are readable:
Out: h=7 m=25
